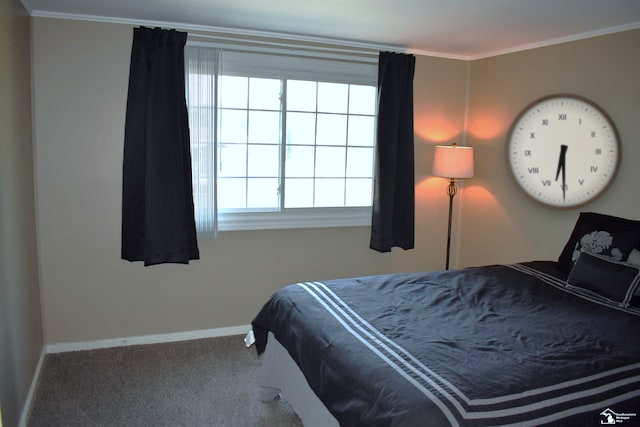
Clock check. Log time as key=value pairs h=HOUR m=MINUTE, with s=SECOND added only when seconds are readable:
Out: h=6 m=30
